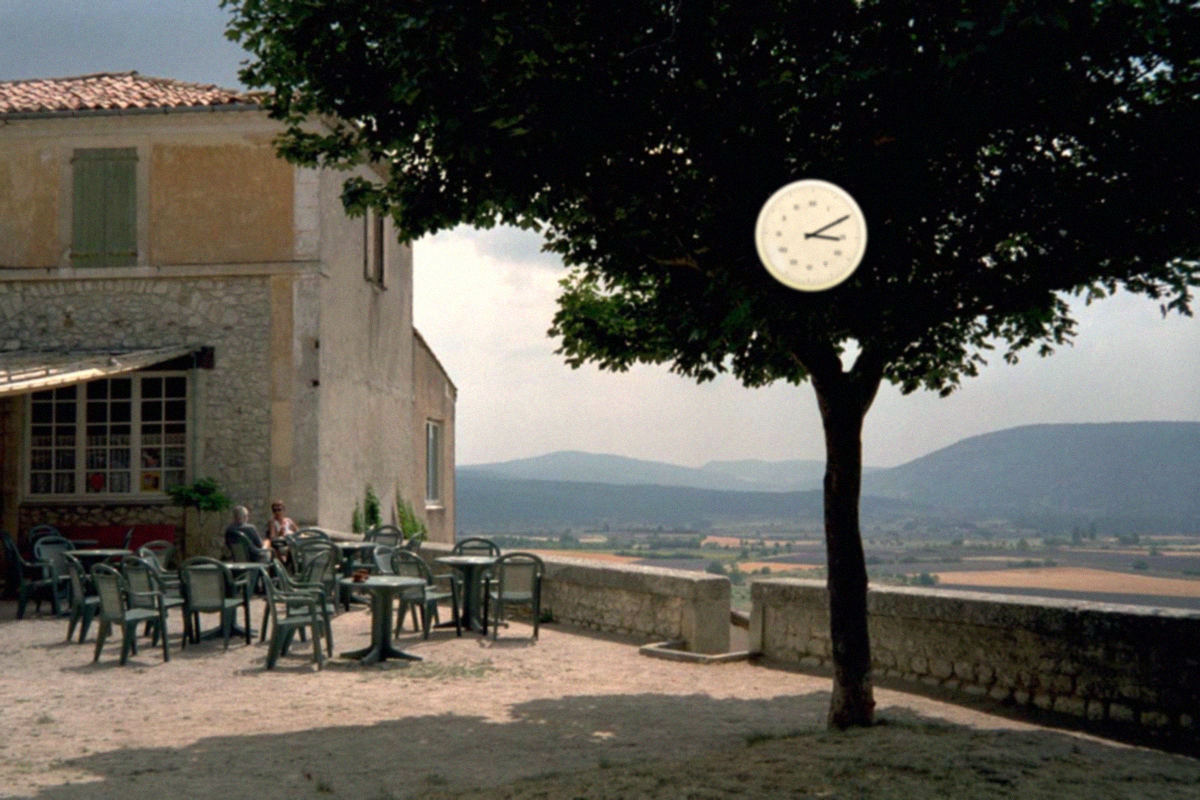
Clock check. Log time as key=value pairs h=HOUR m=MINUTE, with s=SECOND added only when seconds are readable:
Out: h=3 m=10
